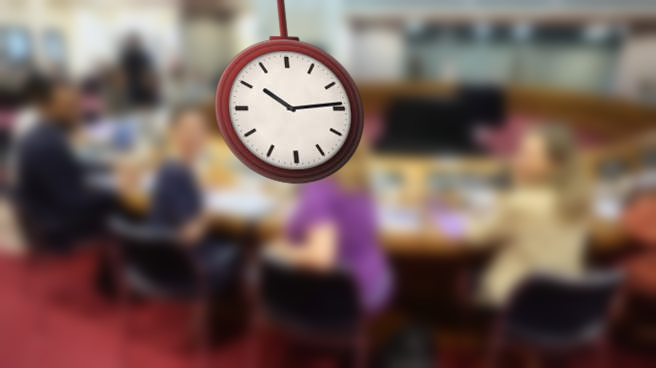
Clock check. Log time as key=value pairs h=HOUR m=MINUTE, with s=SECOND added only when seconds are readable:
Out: h=10 m=14
